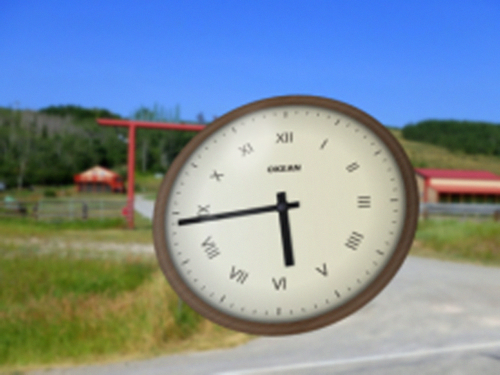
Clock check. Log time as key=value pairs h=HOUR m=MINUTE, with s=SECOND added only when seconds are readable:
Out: h=5 m=44
